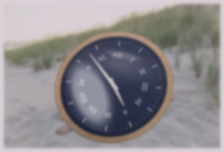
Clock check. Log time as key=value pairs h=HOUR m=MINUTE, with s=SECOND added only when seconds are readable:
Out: h=4 m=53
